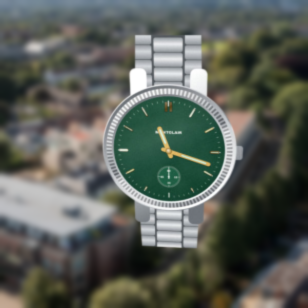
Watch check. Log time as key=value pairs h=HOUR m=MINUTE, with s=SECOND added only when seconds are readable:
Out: h=11 m=18
